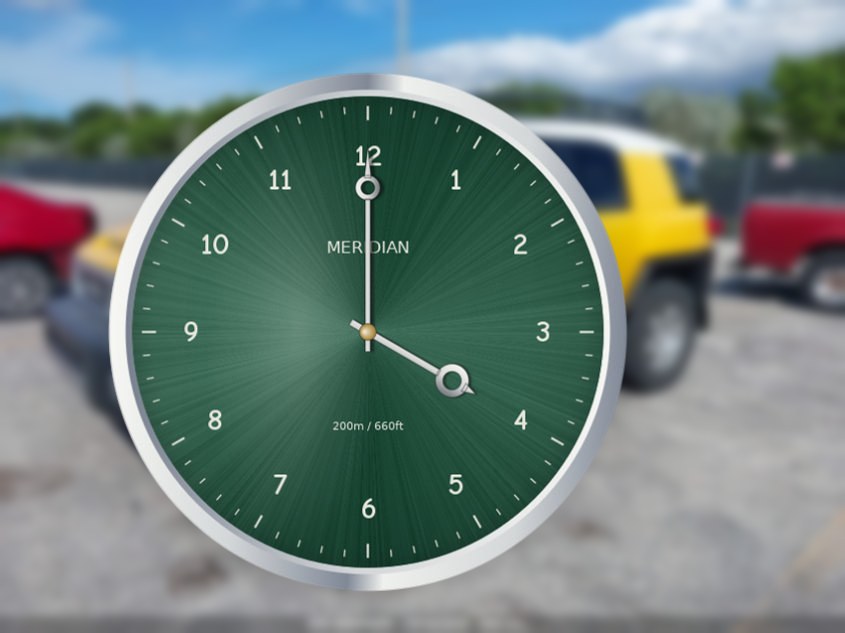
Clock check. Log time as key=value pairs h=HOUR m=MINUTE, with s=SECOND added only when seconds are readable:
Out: h=4 m=0
